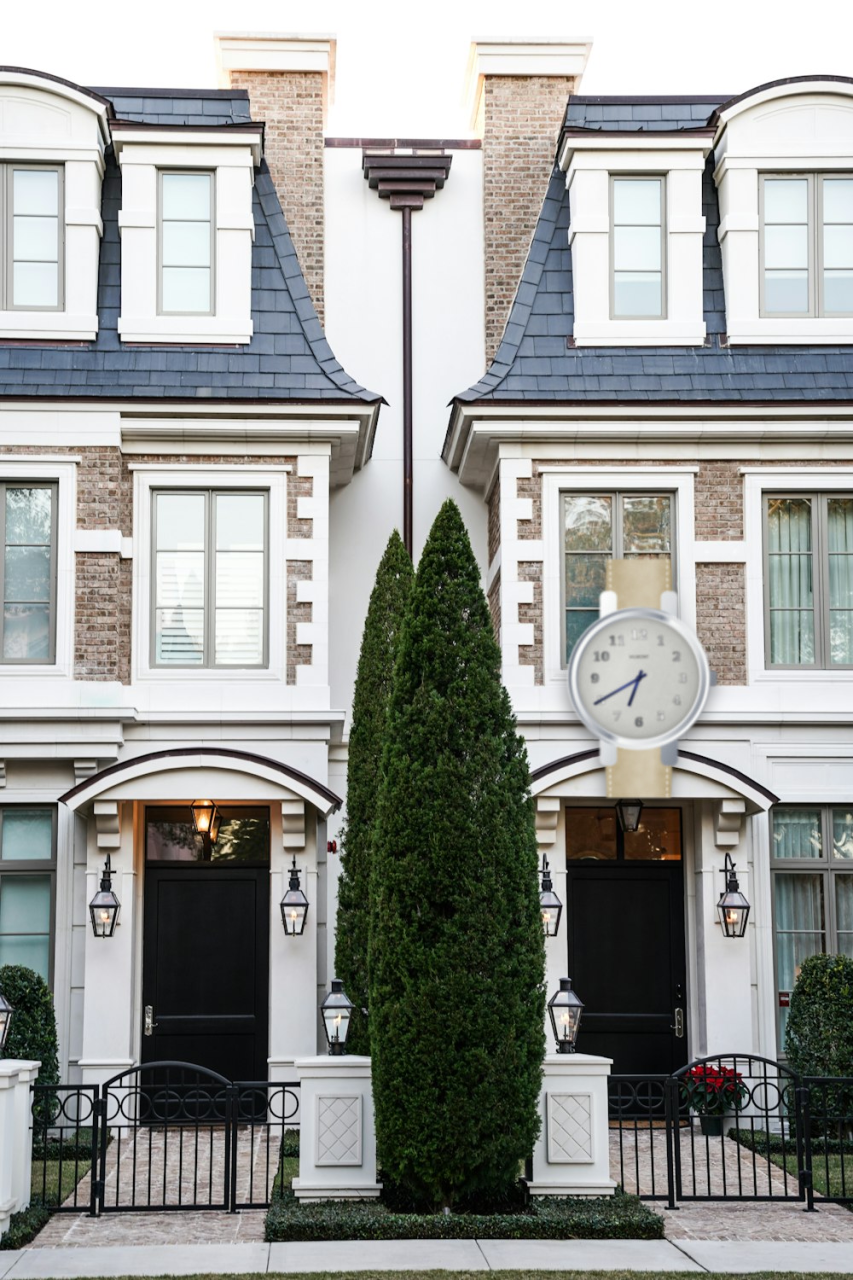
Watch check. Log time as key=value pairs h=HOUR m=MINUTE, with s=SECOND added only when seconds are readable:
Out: h=6 m=40
